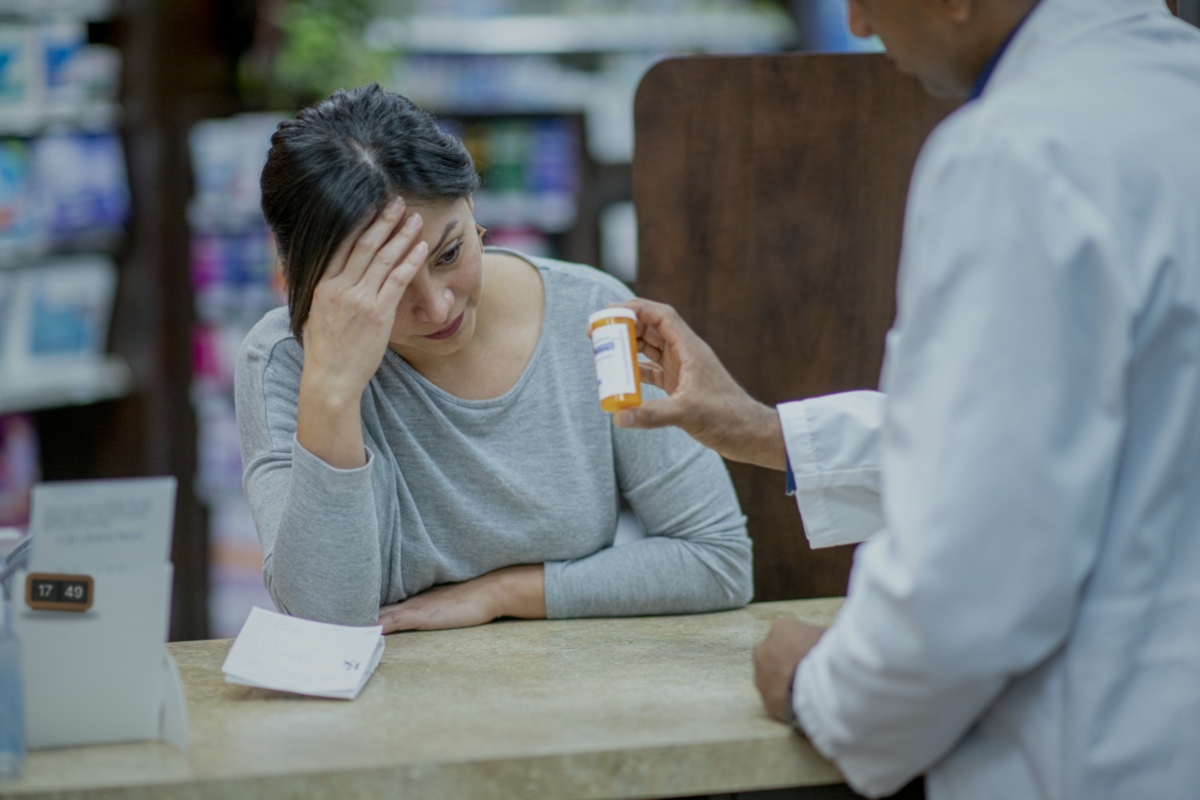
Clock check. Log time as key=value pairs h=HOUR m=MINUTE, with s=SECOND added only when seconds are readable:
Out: h=17 m=49
